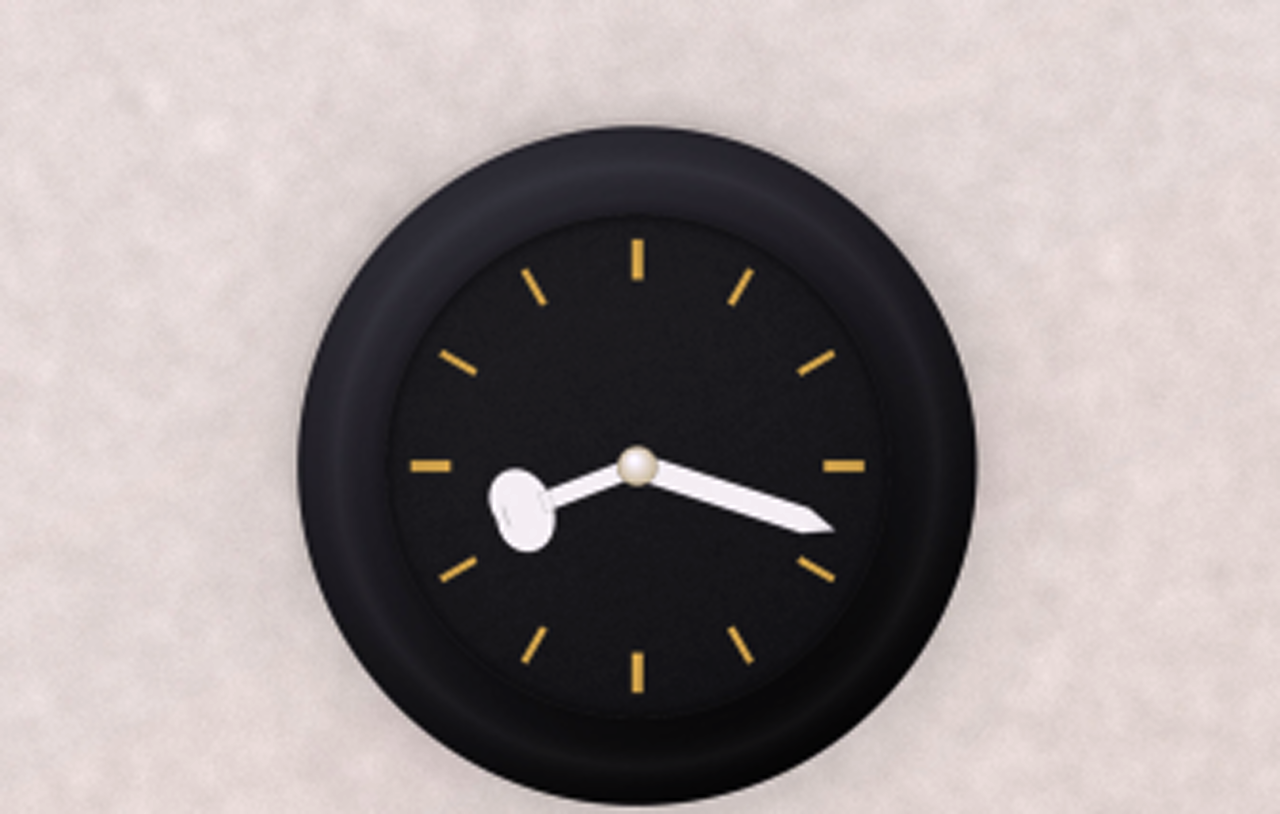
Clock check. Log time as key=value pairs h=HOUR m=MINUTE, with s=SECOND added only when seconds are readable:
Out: h=8 m=18
